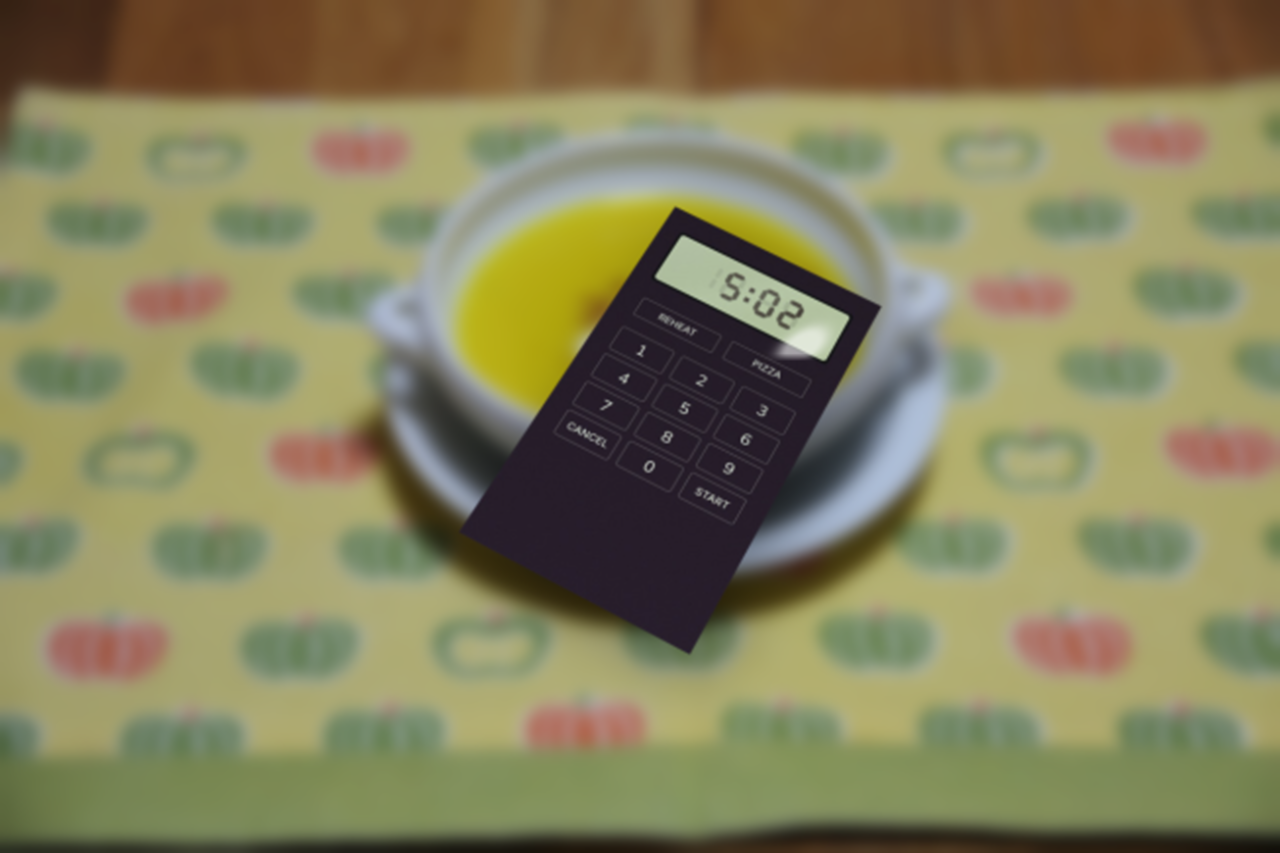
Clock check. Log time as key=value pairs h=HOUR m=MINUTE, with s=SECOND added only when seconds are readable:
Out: h=5 m=2
